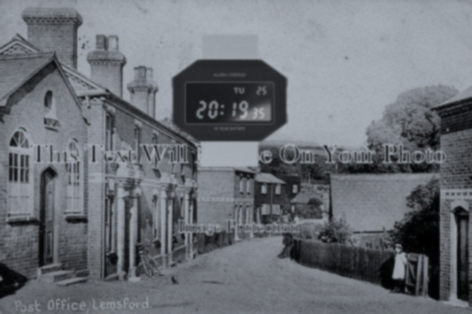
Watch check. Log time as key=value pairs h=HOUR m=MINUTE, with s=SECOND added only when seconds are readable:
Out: h=20 m=19 s=35
